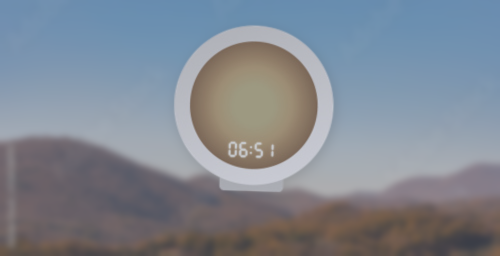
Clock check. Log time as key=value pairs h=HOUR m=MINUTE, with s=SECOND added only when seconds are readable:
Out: h=6 m=51
